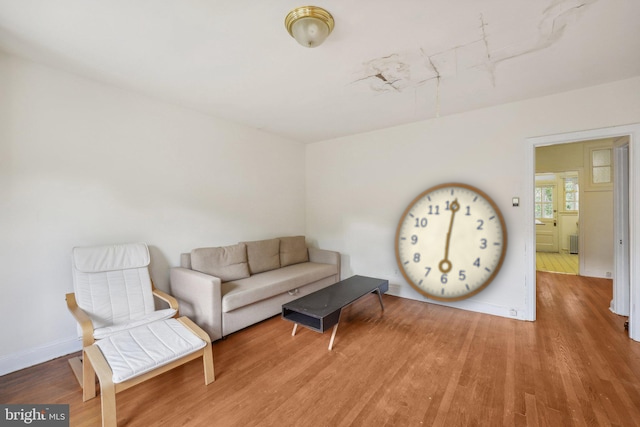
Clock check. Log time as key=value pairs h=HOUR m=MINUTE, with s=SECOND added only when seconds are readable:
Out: h=6 m=1
